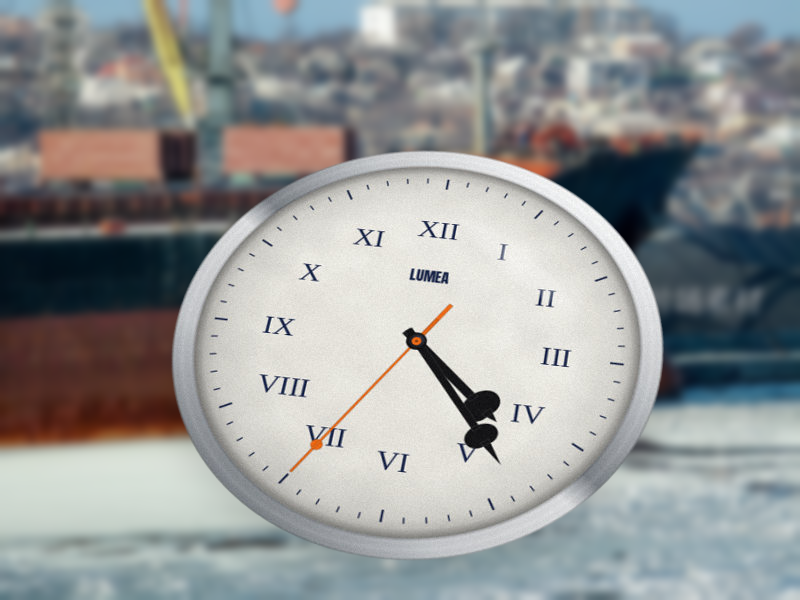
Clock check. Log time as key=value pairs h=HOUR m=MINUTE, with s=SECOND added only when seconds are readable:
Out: h=4 m=23 s=35
